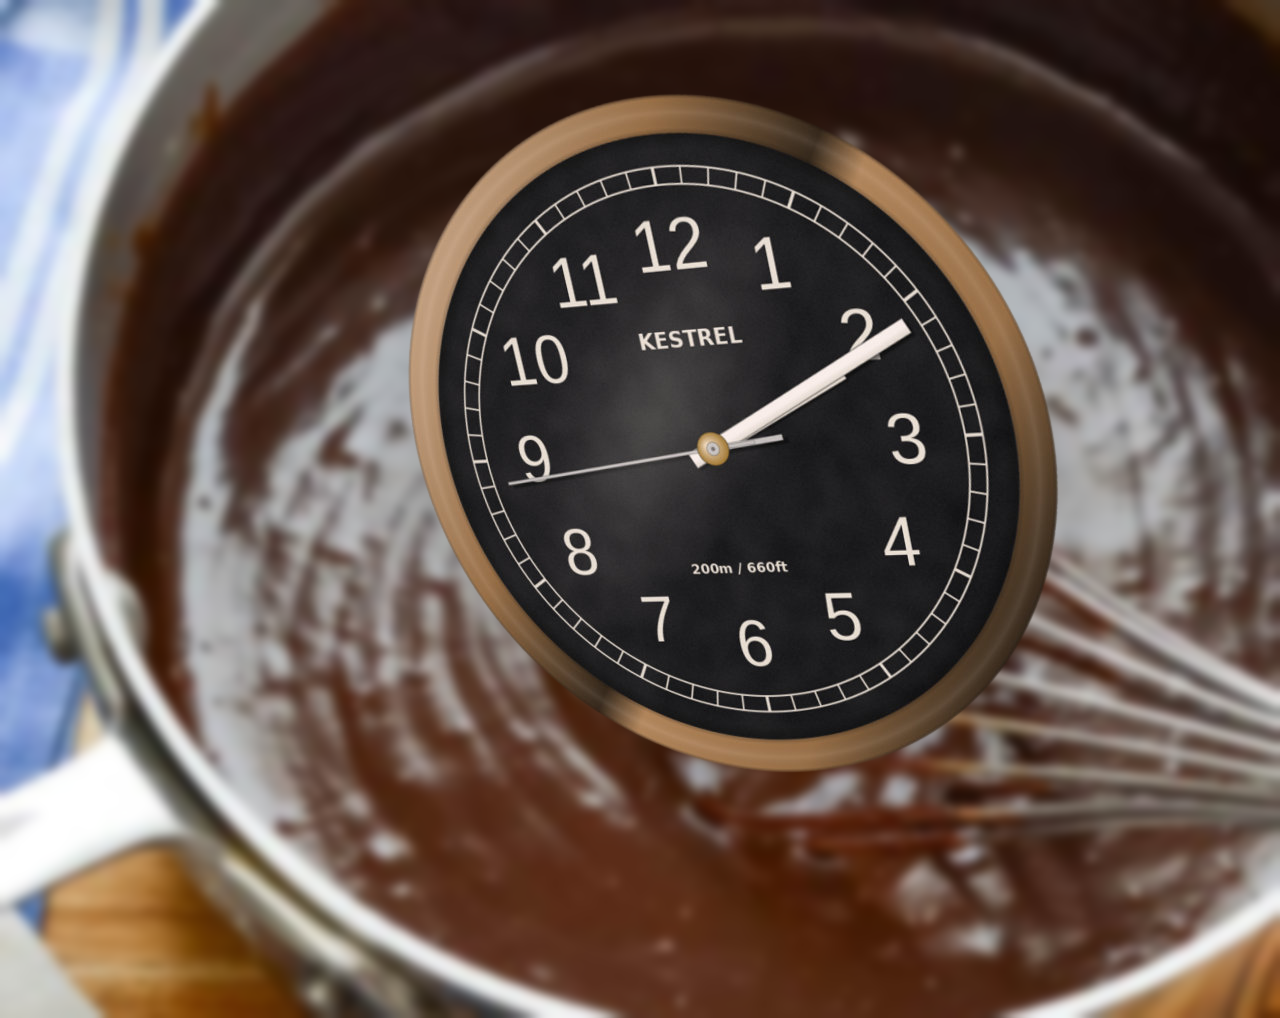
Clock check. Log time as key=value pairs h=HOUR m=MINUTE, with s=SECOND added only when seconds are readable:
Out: h=2 m=10 s=44
